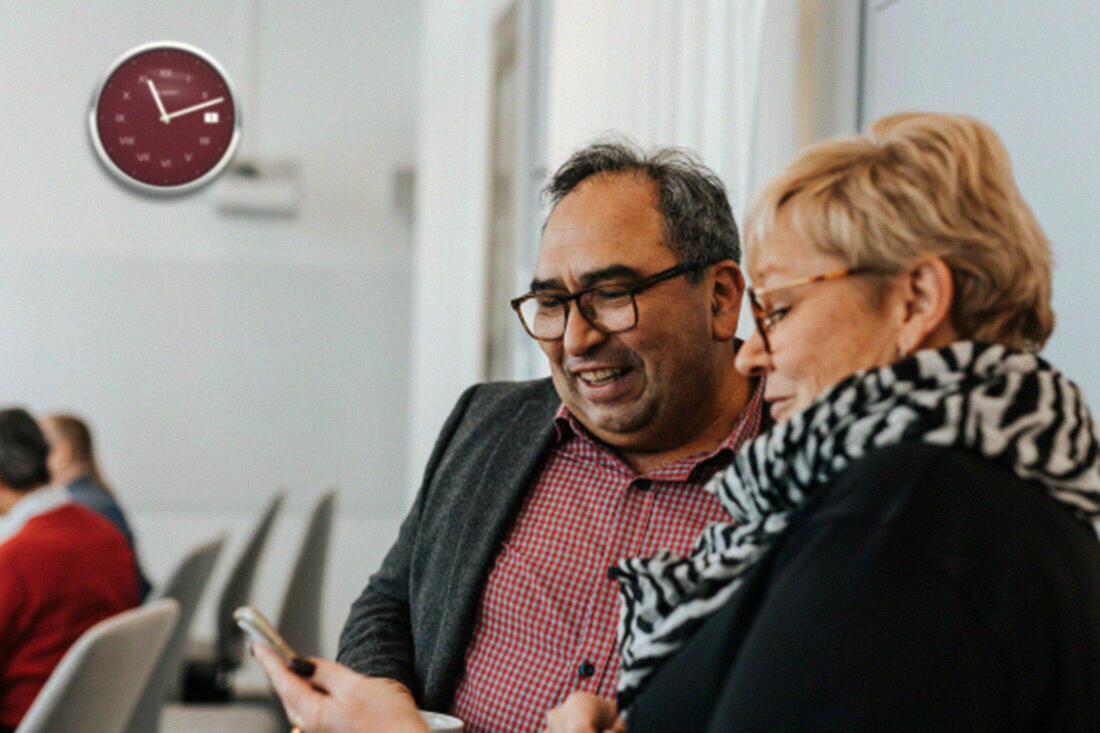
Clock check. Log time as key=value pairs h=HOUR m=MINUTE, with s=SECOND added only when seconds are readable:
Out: h=11 m=12
